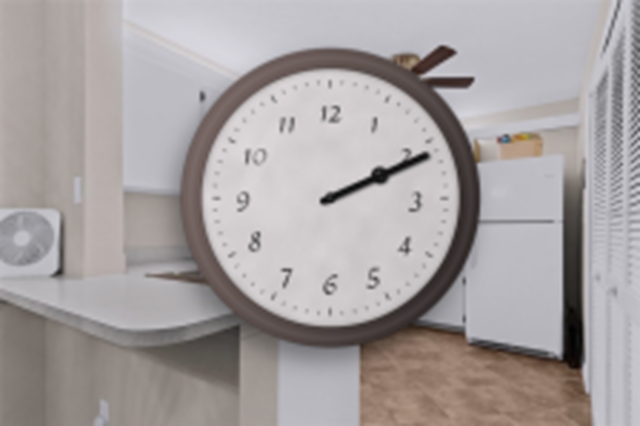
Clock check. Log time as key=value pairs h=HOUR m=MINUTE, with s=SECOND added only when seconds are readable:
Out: h=2 m=11
